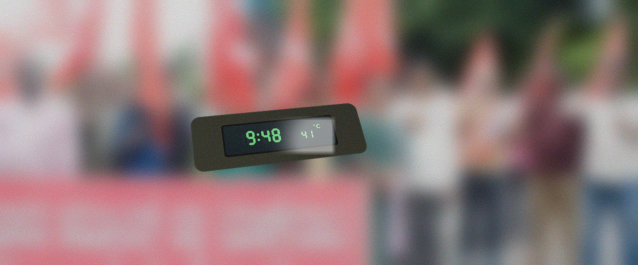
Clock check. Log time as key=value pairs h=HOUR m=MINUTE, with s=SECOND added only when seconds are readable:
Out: h=9 m=48
